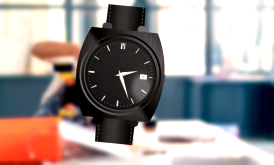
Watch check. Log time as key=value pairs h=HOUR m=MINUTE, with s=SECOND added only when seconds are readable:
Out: h=2 m=26
